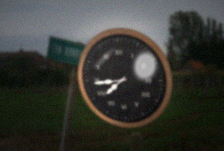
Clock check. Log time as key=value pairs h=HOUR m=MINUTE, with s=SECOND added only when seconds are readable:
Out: h=7 m=44
